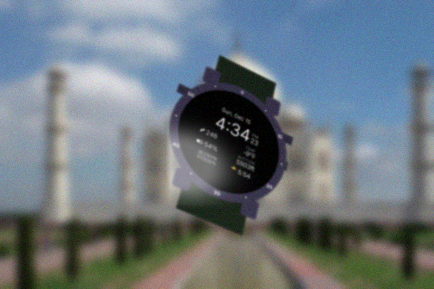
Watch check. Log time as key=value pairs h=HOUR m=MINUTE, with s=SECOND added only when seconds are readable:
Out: h=4 m=34
